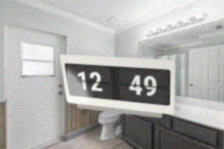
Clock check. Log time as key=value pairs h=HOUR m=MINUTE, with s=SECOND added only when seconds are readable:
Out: h=12 m=49
